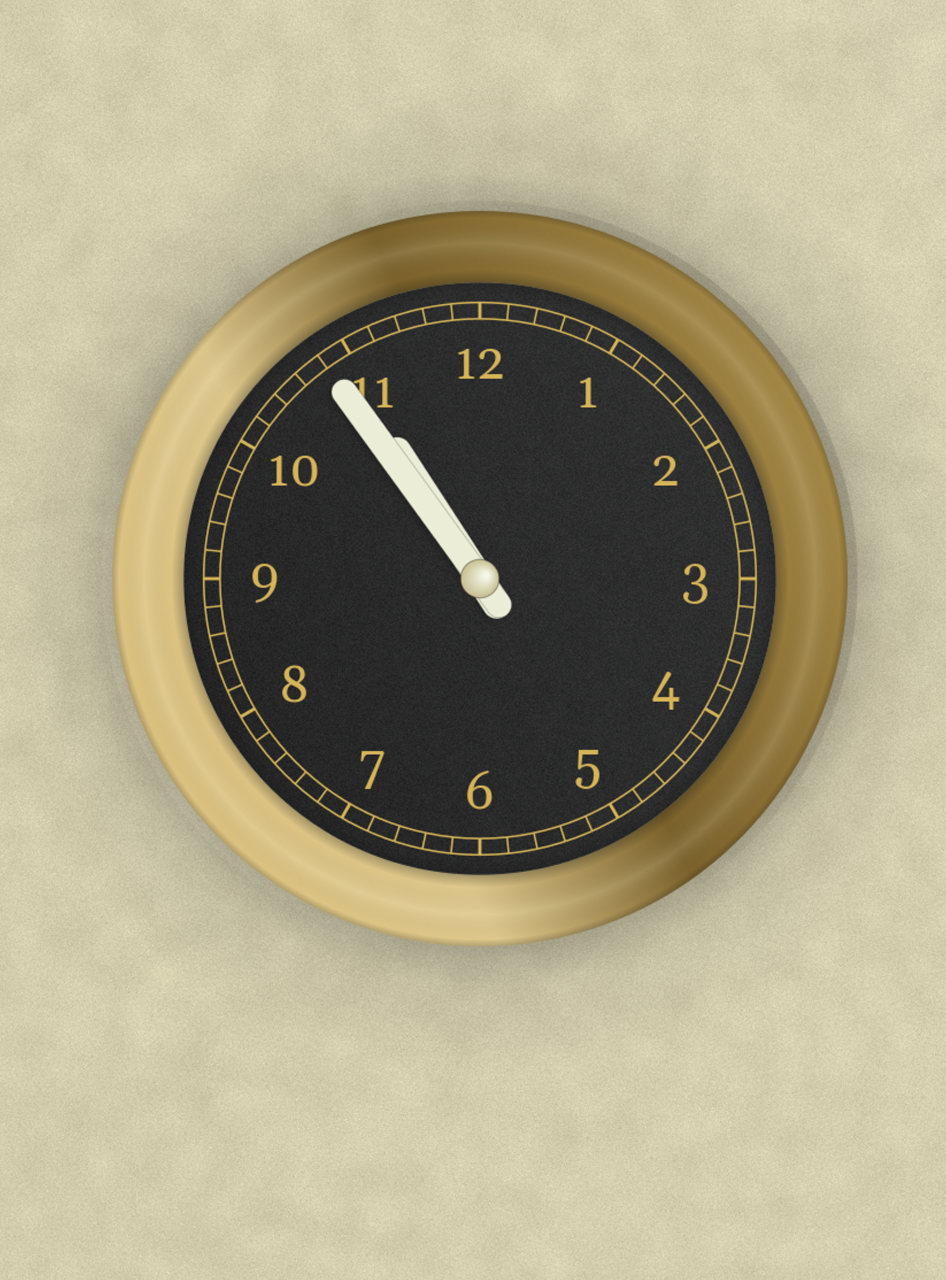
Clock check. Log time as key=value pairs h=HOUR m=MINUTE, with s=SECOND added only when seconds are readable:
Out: h=10 m=54
